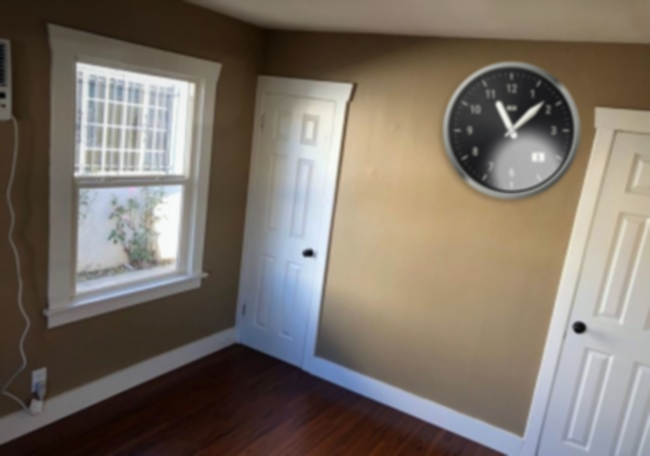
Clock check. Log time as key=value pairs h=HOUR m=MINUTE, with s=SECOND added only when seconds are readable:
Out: h=11 m=8
